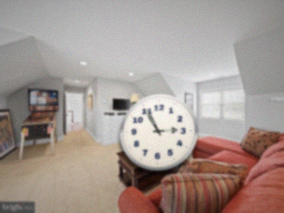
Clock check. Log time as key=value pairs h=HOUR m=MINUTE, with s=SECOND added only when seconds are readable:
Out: h=2 m=55
